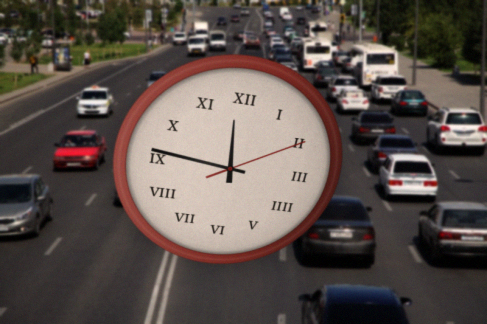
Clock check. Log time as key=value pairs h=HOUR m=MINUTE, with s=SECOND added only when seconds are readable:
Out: h=11 m=46 s=10
